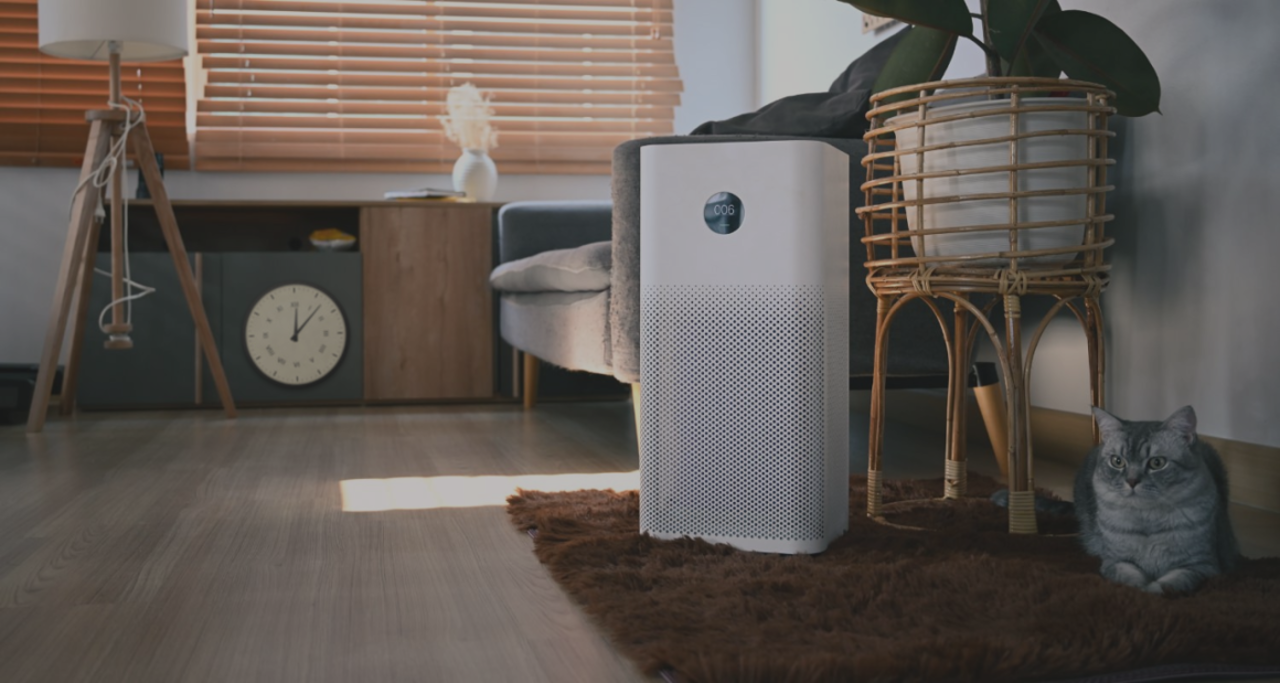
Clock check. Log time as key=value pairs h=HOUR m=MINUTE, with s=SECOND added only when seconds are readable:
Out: h=12 m=7
